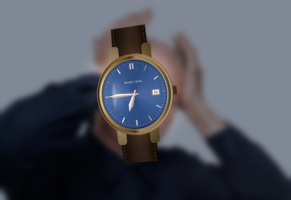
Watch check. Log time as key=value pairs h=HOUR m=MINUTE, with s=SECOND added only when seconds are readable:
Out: h=6 m=45
